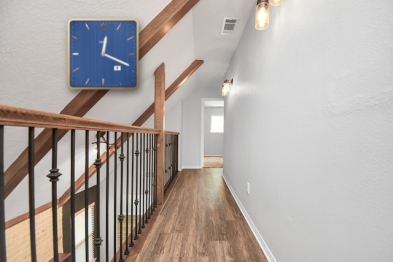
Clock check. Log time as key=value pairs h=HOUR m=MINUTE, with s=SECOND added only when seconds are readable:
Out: h=12 m=19
